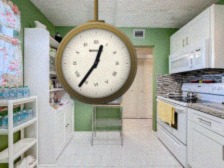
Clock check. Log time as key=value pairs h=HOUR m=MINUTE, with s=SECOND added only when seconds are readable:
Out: h=12 m=36
